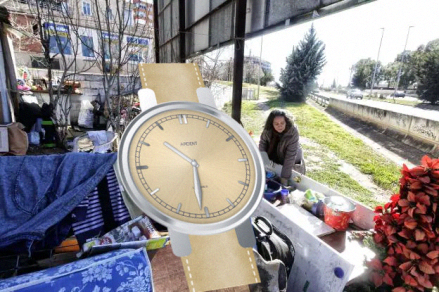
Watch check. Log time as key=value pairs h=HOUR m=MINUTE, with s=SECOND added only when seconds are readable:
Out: h=10 m=31
